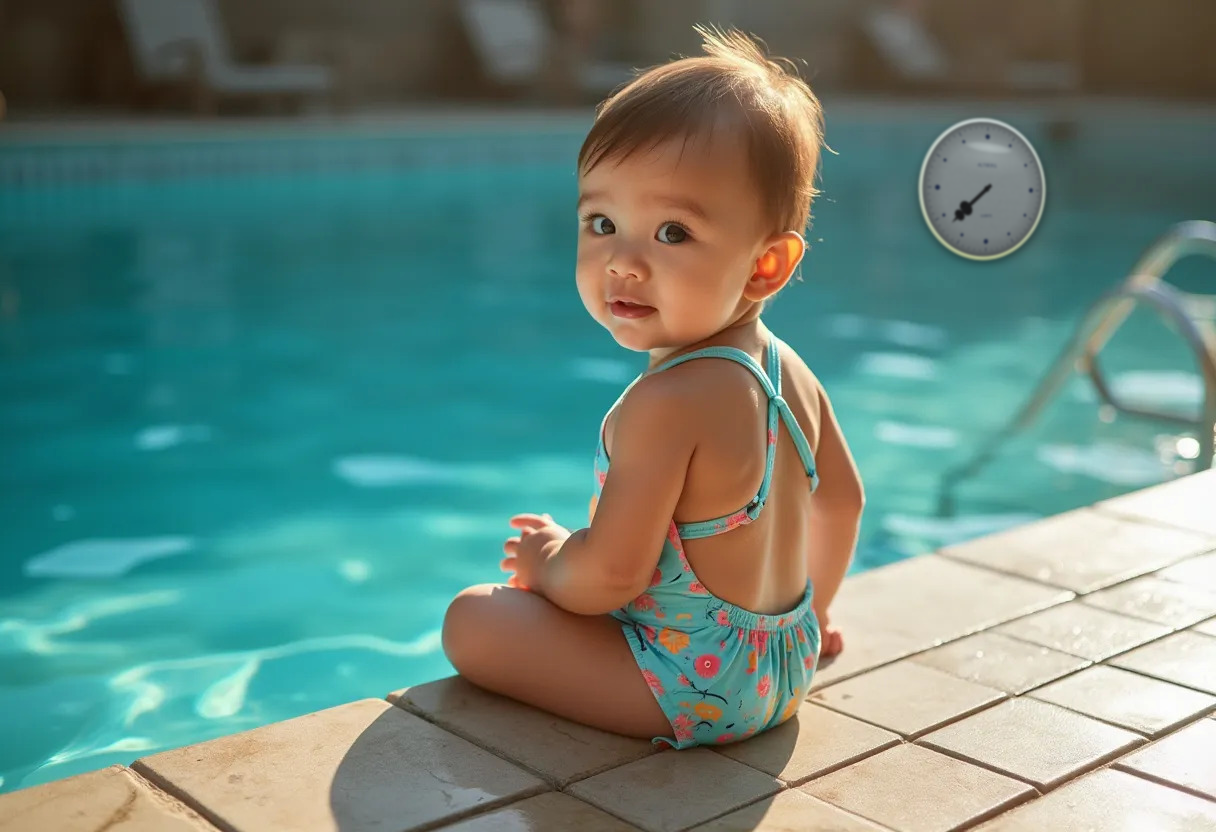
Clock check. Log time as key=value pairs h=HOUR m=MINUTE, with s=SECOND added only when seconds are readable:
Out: h=7 m=38
